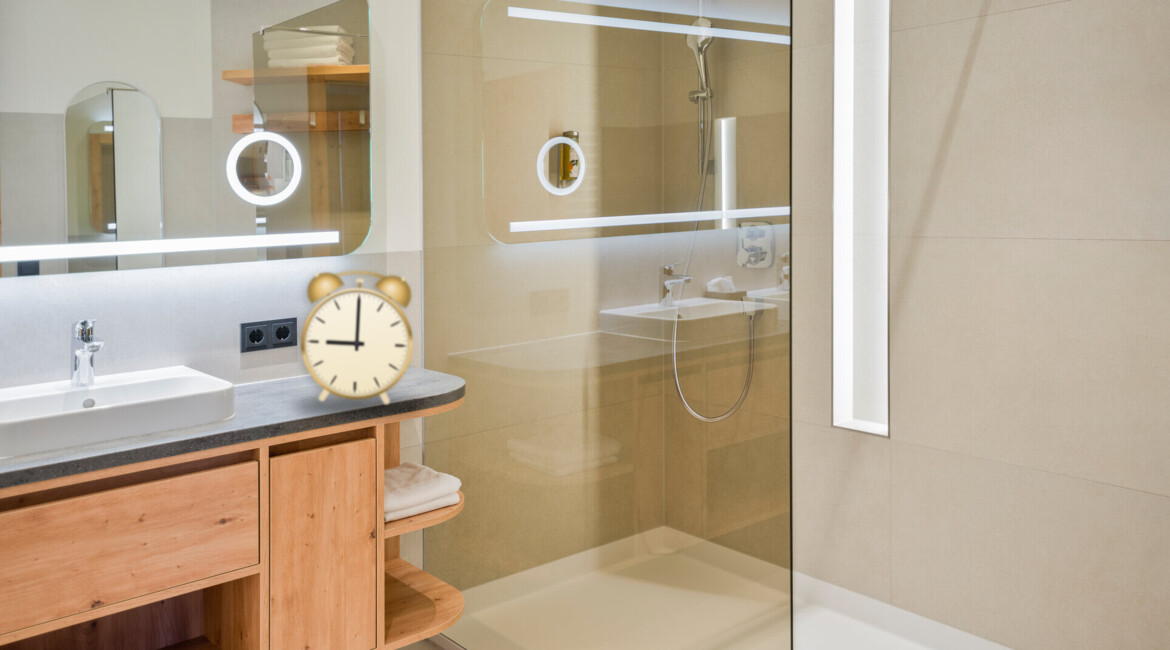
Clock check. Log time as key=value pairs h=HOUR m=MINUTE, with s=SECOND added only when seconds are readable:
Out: h=9 m=0
